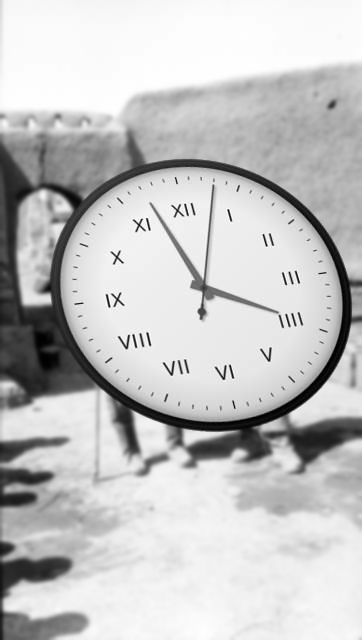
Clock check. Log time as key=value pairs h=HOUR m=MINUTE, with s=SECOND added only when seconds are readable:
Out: h=3 m=57 s=3
